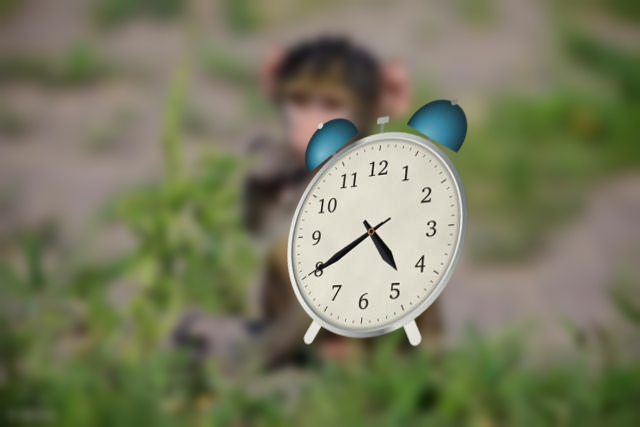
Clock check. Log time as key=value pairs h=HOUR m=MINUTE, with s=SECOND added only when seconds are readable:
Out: h=4 m=39 s=40
